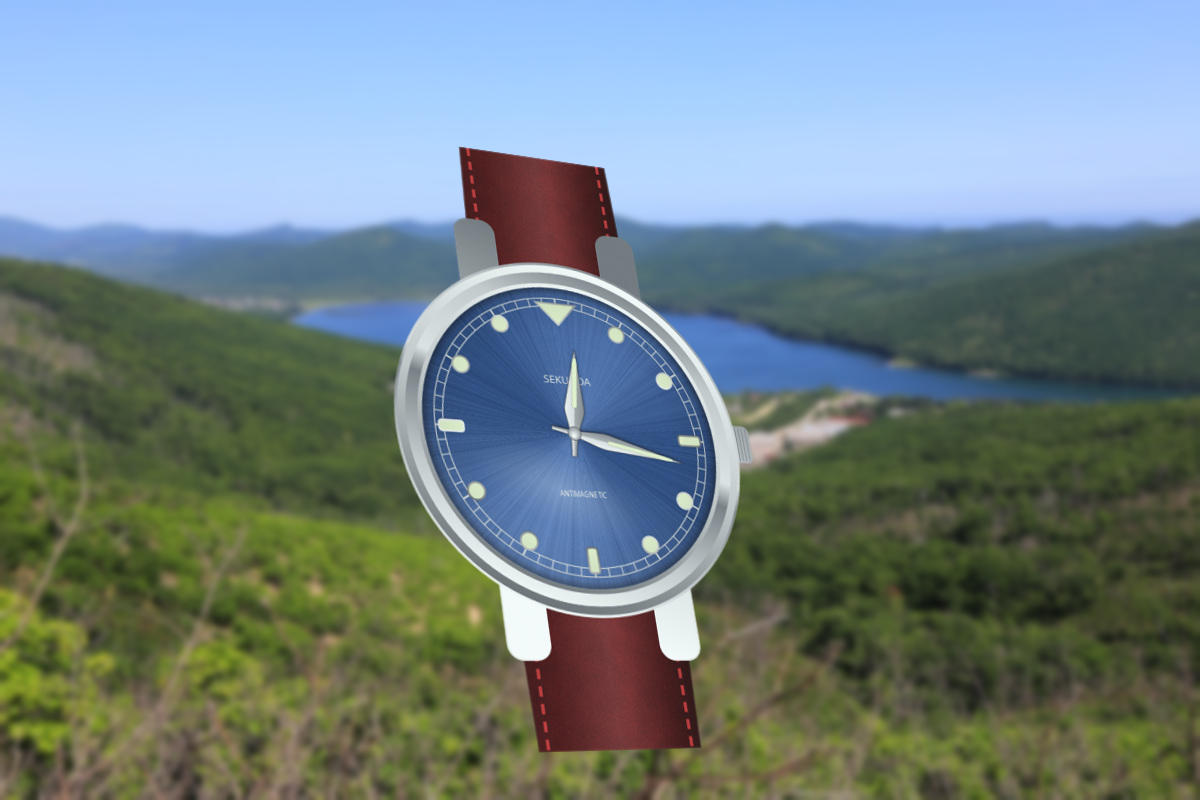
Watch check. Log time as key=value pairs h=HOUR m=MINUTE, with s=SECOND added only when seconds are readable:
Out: h=12 m=17
